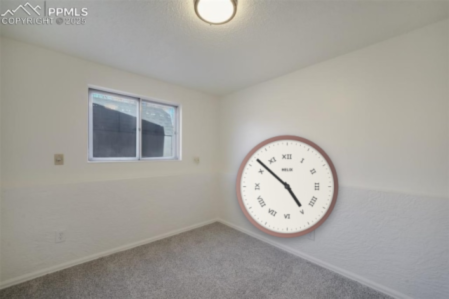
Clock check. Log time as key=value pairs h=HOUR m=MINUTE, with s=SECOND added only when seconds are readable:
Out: h=4 m=52
